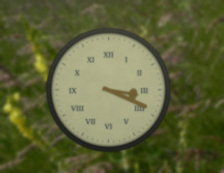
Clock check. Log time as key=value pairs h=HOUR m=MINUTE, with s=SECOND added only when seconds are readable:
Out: h=3 m=19
